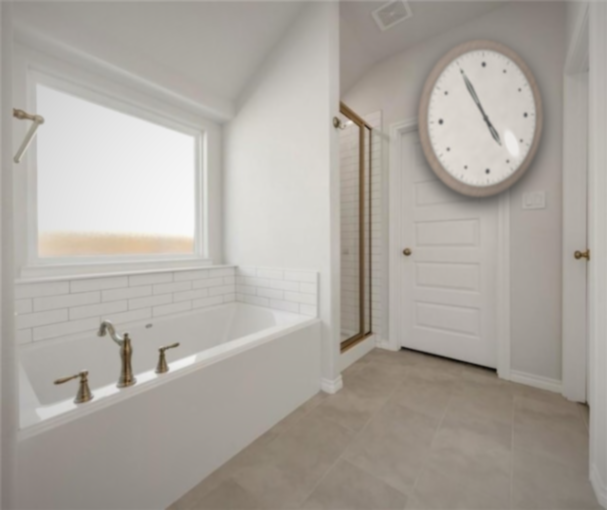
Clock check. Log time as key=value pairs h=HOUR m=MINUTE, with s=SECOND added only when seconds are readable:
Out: h=4 m=55
